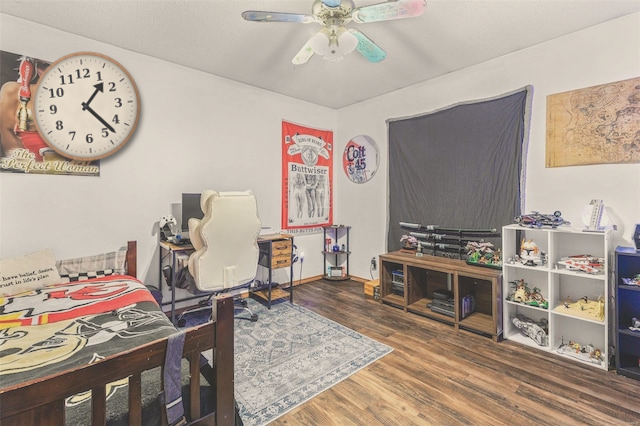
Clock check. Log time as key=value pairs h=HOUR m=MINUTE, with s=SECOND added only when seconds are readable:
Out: h=1 m=23
